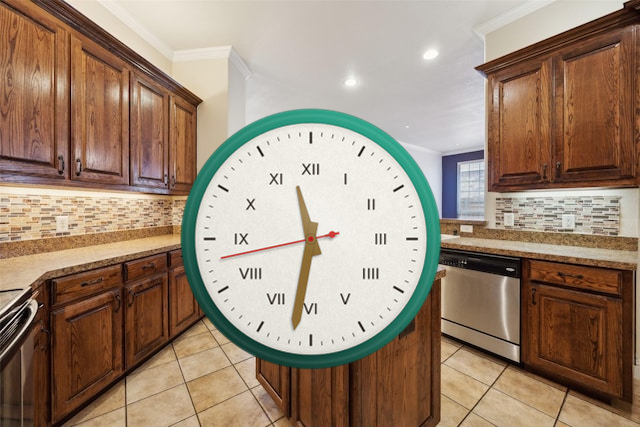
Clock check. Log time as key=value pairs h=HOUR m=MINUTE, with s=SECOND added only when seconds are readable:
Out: h=11 m=31 s=43
